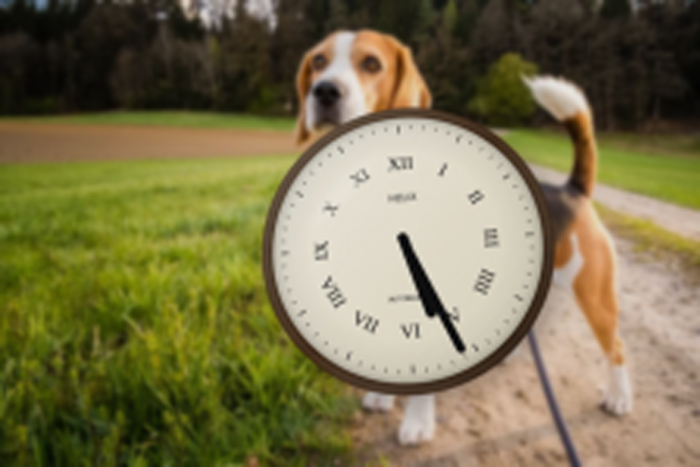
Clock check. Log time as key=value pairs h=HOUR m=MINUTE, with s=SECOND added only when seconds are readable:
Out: h=5 m=26
